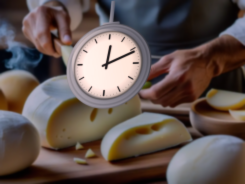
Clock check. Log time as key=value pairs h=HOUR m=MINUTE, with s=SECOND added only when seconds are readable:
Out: h=12 m=11
